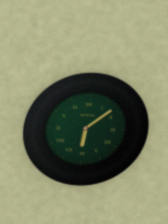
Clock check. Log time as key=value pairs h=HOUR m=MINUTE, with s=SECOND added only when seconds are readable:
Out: h=6 m=8
